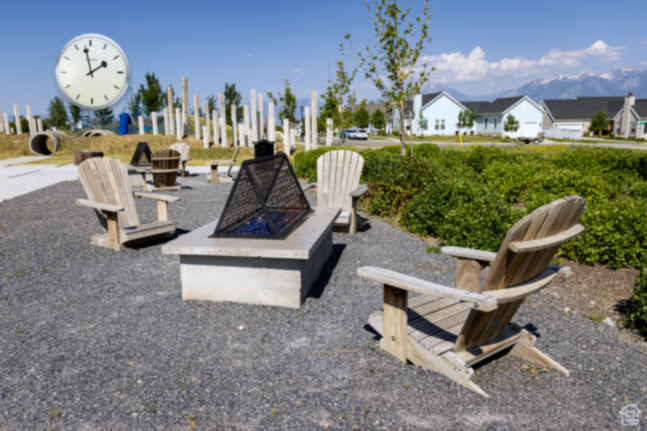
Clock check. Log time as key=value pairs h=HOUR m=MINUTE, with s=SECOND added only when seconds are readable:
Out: h=1 m=58
